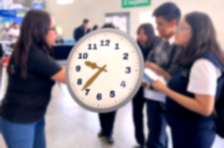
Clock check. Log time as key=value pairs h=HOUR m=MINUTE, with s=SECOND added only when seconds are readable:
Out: h=9 m=37
